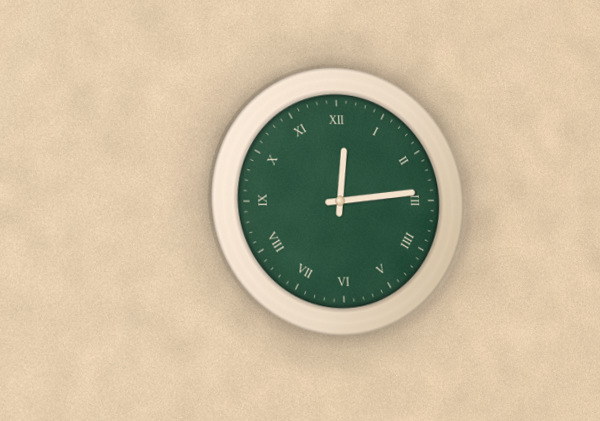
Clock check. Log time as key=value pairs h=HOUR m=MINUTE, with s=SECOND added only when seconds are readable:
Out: h=12 m=14
